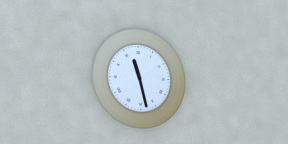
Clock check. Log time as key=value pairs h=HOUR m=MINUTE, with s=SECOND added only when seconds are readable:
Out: h=11 m=28
